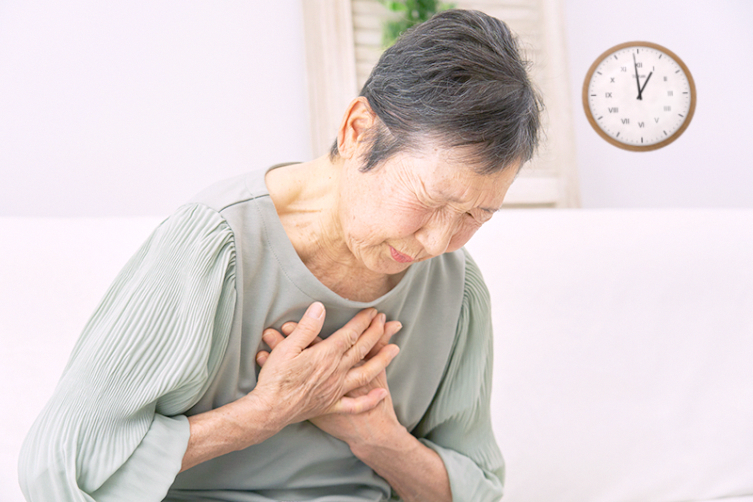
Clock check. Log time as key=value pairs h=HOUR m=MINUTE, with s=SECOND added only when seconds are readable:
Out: h=12 m=59
